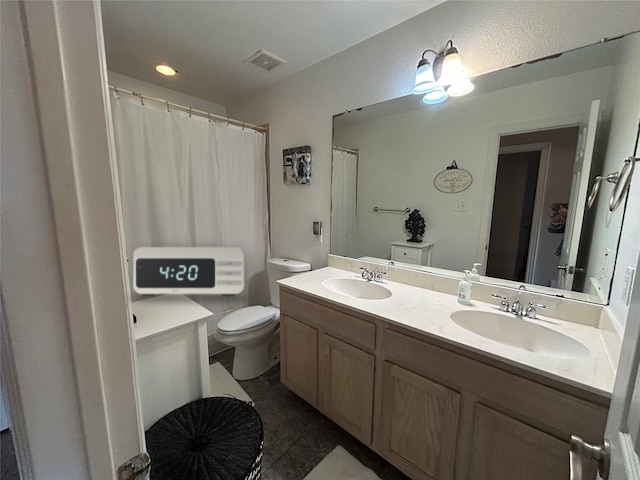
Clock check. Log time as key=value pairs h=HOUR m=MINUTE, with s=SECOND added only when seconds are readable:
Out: h=4 m=20
